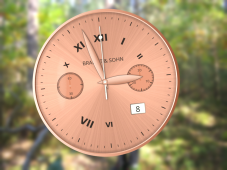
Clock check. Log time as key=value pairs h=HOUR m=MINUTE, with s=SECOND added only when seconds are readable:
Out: h=2 m=57
